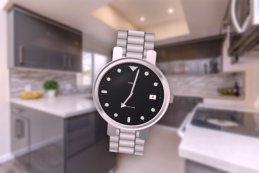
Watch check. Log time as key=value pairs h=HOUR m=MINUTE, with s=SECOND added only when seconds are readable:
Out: h=7 m=2
